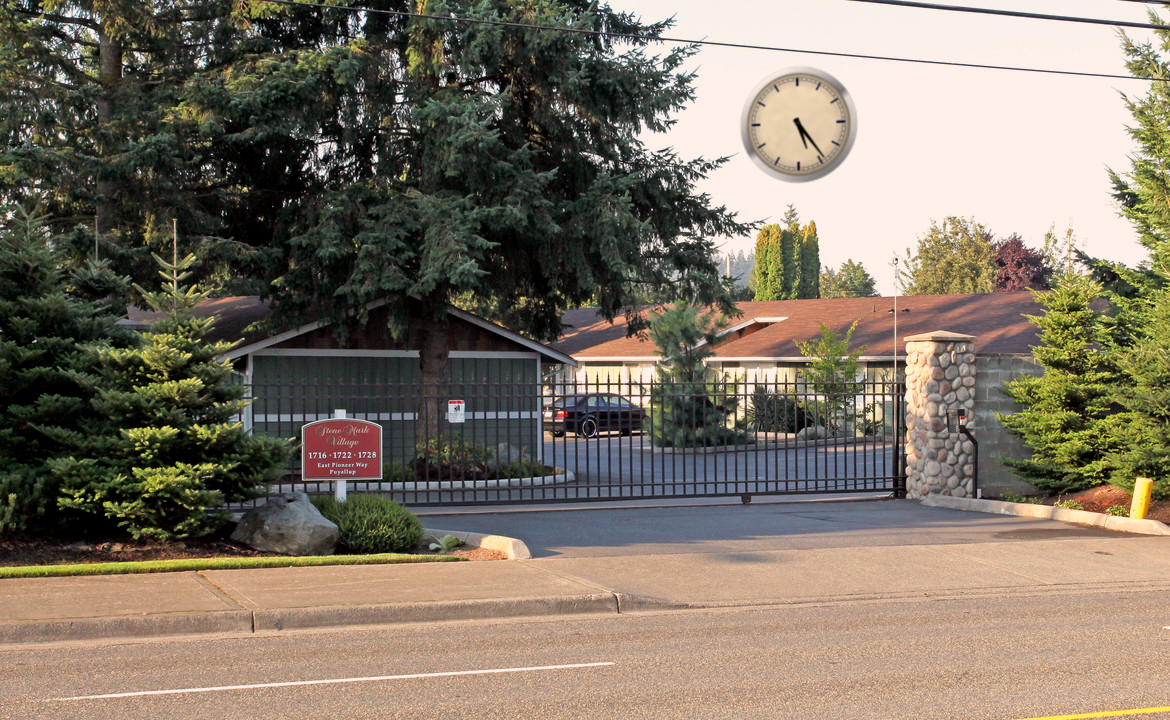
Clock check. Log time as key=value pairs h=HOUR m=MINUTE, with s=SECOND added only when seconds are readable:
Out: h=5 m=24
